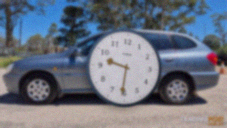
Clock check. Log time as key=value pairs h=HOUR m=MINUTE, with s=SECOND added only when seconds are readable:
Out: h=9 m=31
